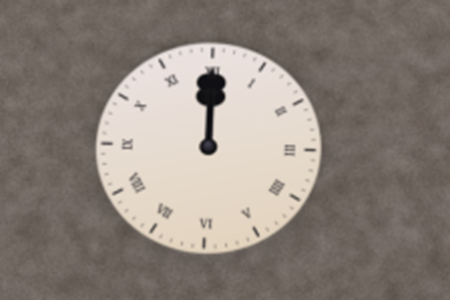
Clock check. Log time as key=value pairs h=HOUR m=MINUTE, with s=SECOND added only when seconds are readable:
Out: h=12 m=0
